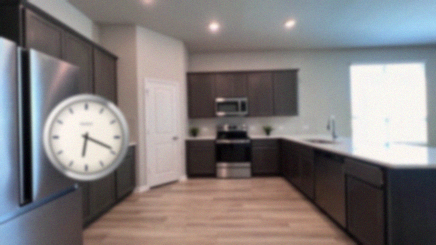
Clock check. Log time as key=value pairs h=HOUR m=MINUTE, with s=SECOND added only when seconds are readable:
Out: h=6 m=19
